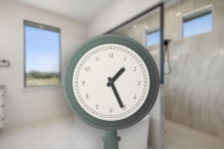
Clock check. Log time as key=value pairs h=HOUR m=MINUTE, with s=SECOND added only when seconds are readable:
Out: h=1 m=26
